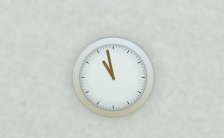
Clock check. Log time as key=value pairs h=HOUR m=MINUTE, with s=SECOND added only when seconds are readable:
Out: h=10 m=58
